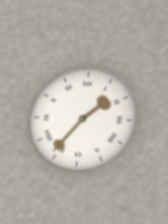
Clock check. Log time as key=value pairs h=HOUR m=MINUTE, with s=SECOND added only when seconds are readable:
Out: h=1 m=36
